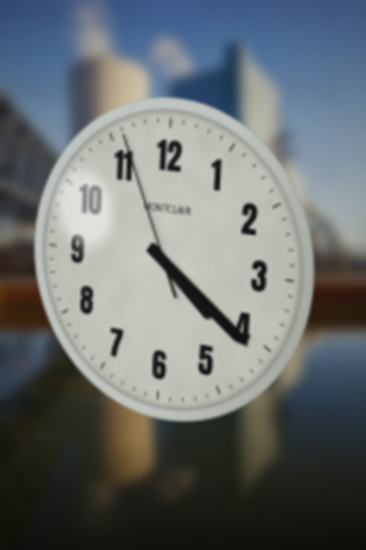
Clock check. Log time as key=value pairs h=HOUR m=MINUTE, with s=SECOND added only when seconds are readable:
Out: h=4 m=20 s=56
